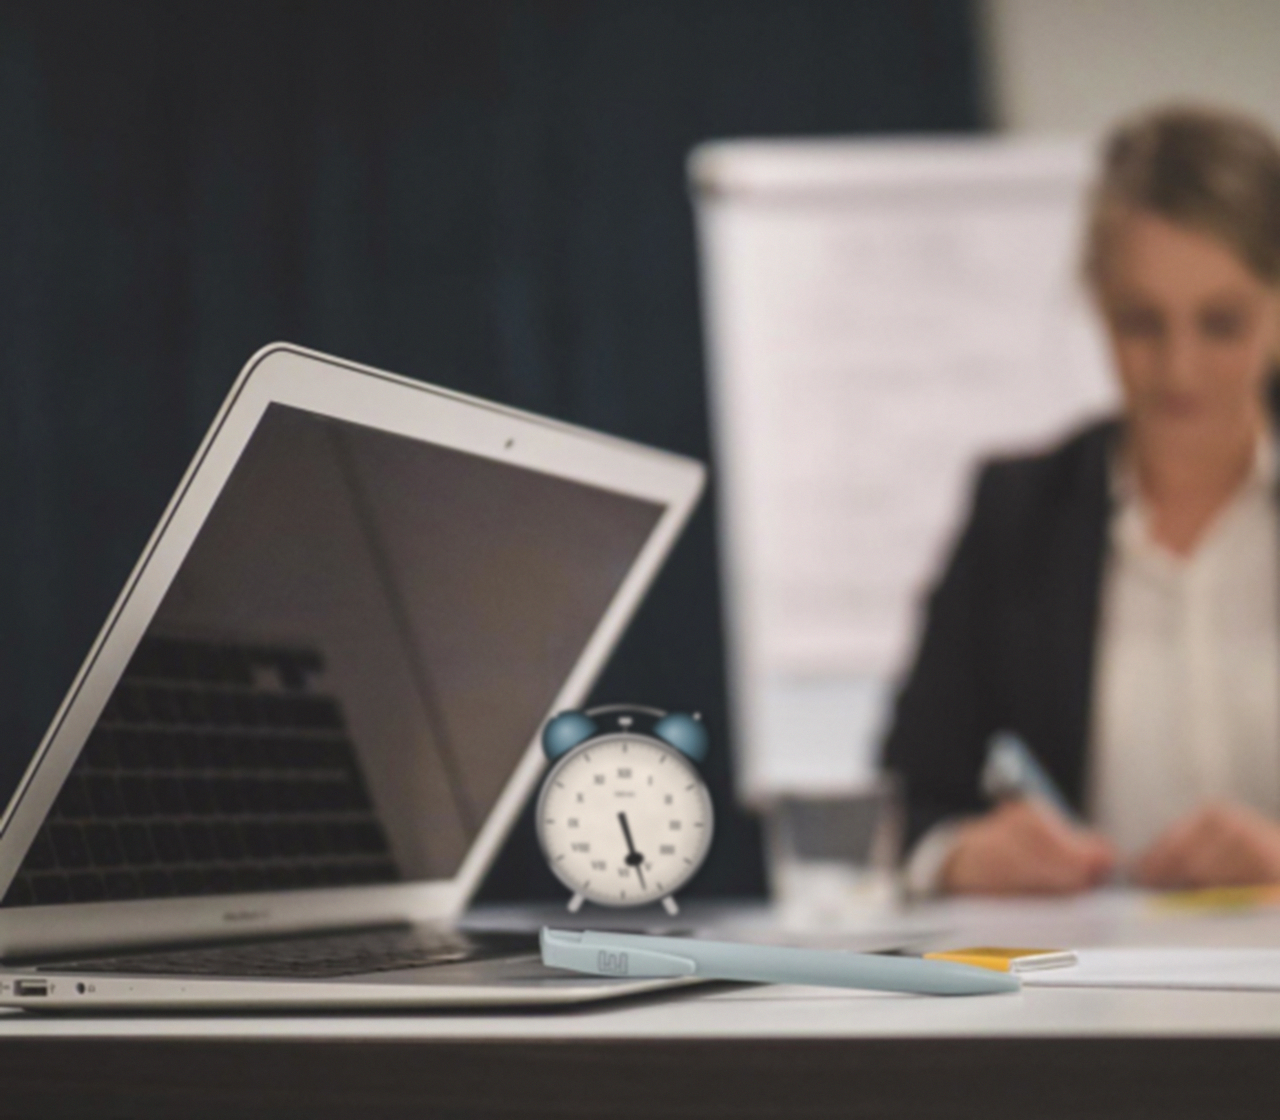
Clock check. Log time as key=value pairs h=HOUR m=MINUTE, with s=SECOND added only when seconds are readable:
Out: h=5 m=27
